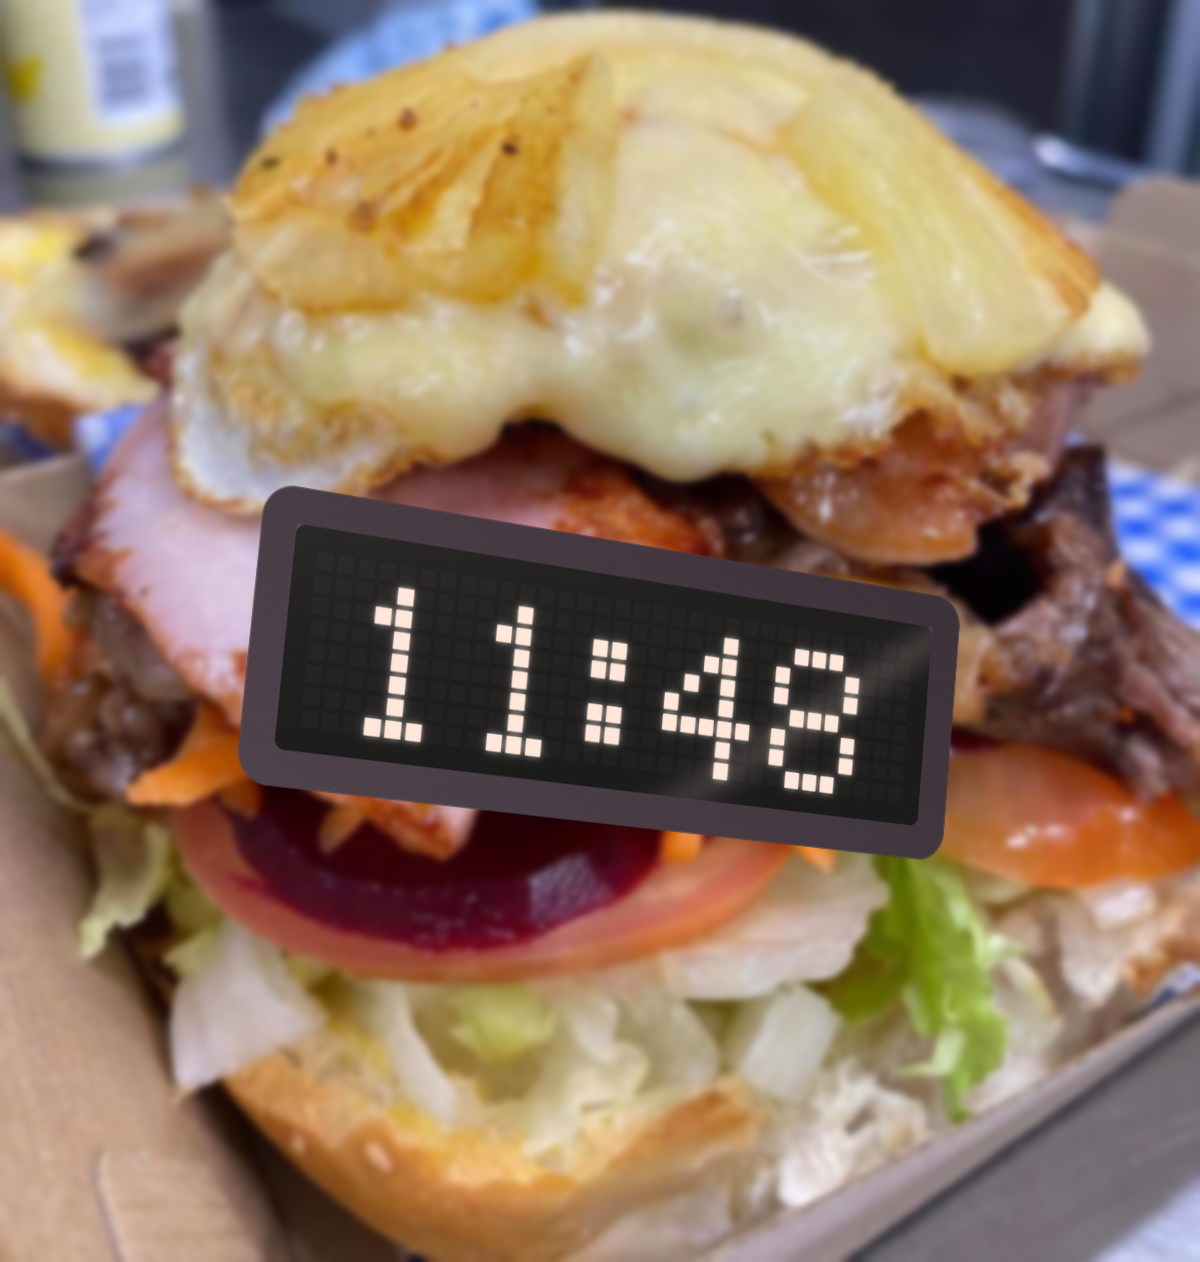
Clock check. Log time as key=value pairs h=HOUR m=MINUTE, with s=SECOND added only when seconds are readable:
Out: h=11 m=48
